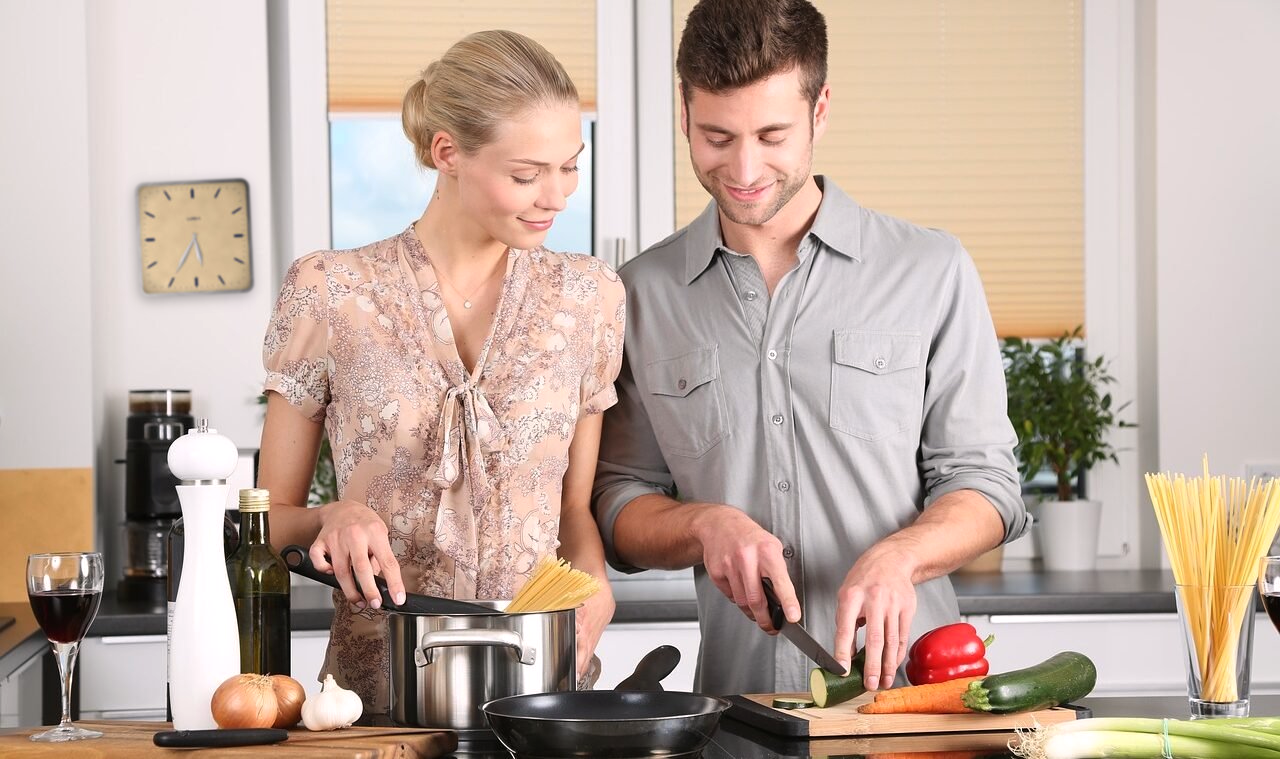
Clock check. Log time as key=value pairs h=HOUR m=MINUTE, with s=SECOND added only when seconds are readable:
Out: h=5 m=35
